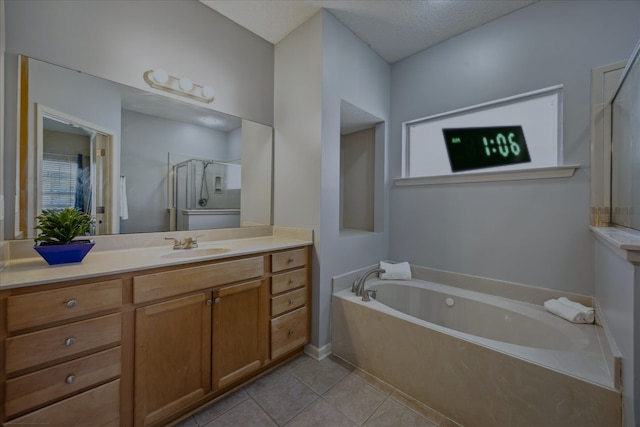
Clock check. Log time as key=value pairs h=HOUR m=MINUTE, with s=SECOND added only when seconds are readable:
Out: h=1 m=6
